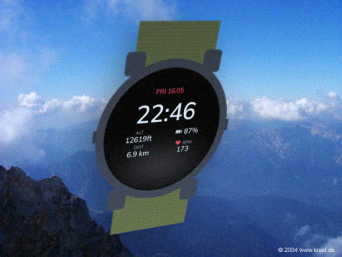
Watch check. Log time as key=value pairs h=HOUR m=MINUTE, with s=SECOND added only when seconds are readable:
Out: h=22 m=46
